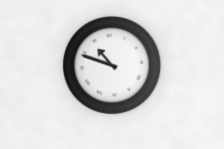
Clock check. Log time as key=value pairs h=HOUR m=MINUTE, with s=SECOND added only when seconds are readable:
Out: h=10 m=49
